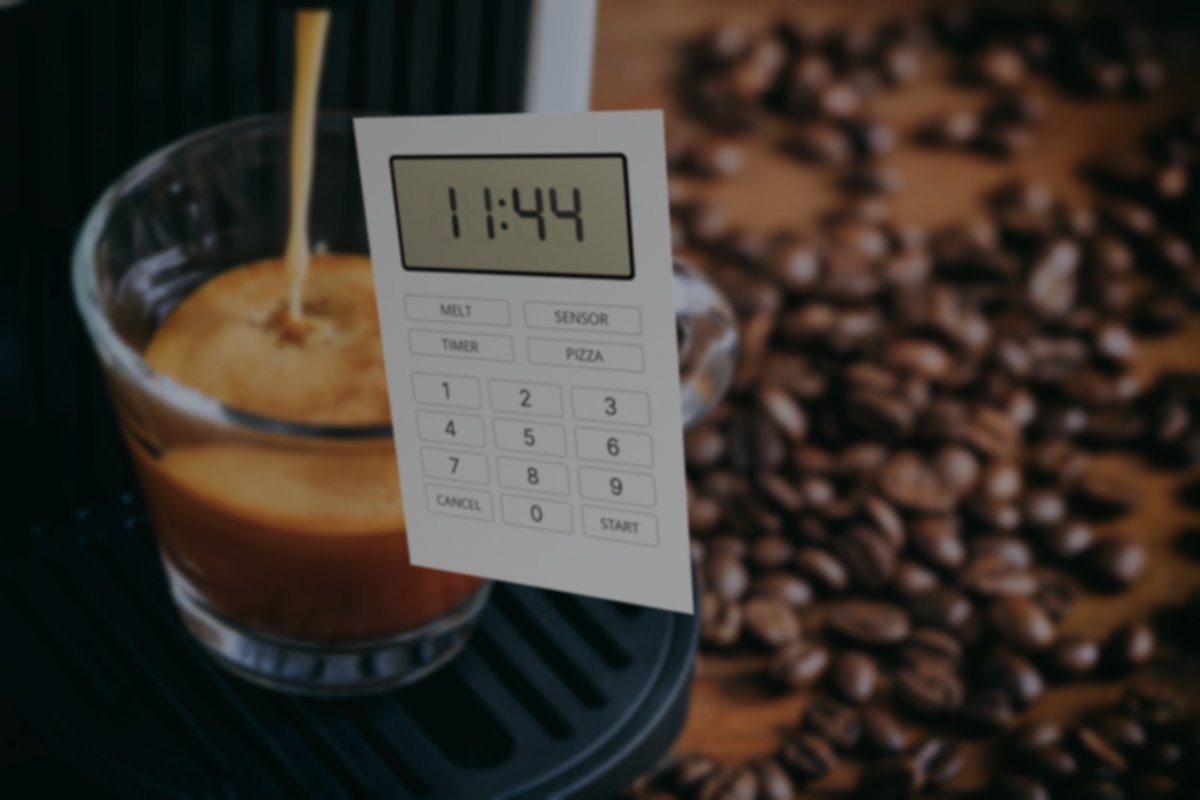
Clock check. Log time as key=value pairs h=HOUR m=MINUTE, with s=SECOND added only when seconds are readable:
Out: h=11 m=44
